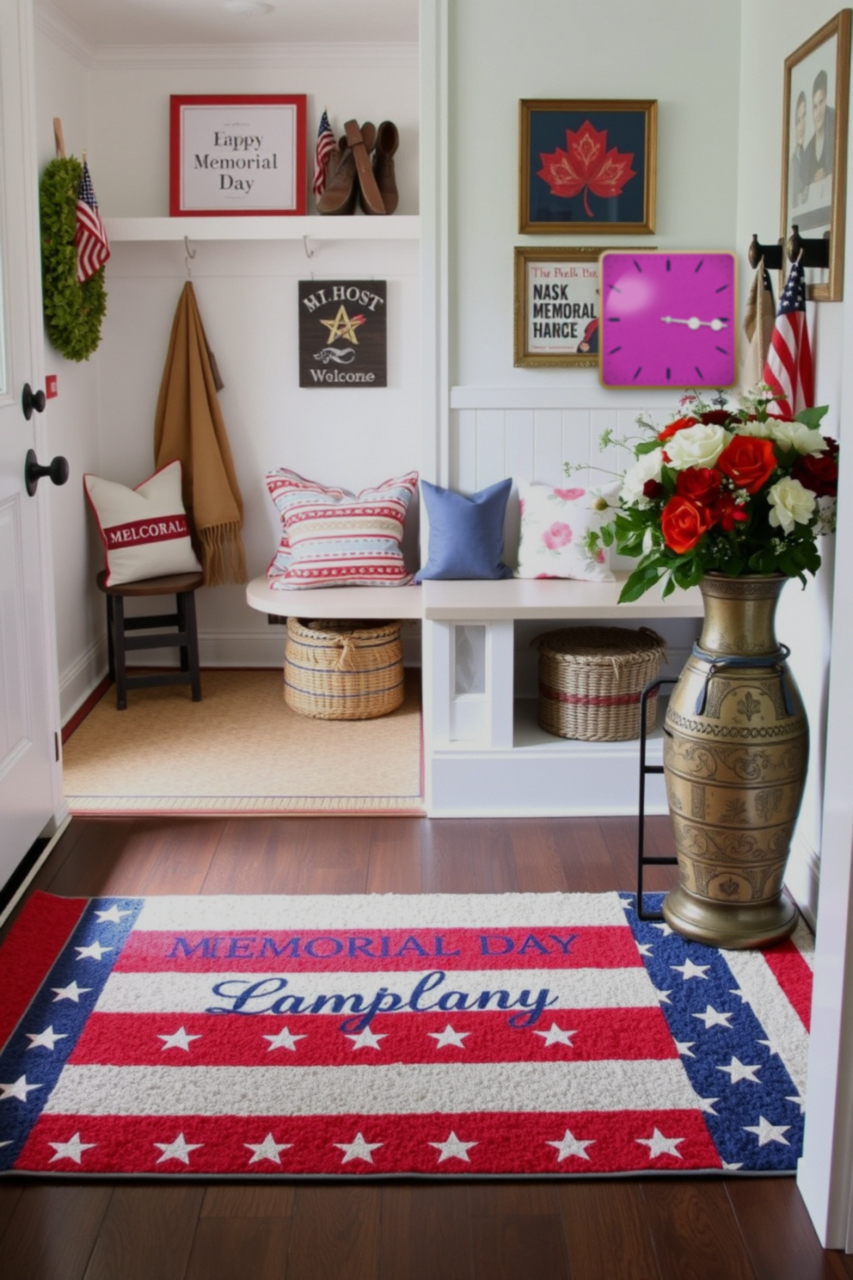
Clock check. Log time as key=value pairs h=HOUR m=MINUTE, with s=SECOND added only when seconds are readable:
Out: h=3 m=16
